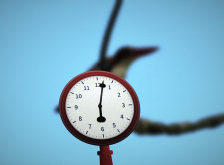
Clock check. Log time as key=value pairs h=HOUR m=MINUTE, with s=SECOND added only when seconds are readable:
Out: h=6 m=2
